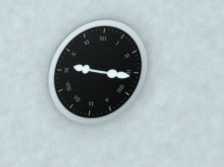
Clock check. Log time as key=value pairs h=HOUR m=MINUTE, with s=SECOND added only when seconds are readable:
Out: h=9 m=16
